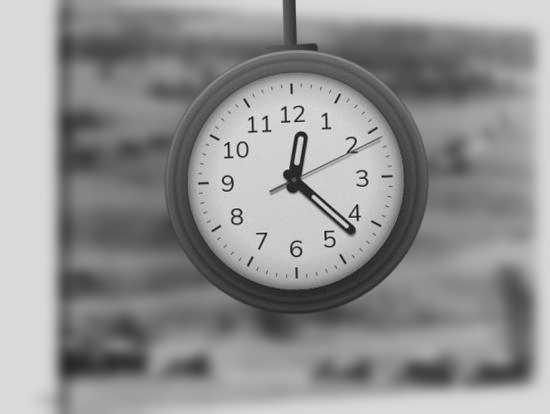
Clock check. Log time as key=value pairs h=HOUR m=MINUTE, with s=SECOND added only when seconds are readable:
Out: h=12 m=22 s=11
